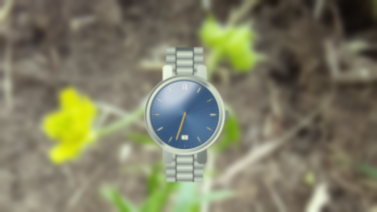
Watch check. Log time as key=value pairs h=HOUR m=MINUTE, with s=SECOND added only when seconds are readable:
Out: h=6 m=33
